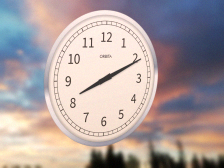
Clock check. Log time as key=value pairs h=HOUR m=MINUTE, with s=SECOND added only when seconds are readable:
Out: h=8 m=11
